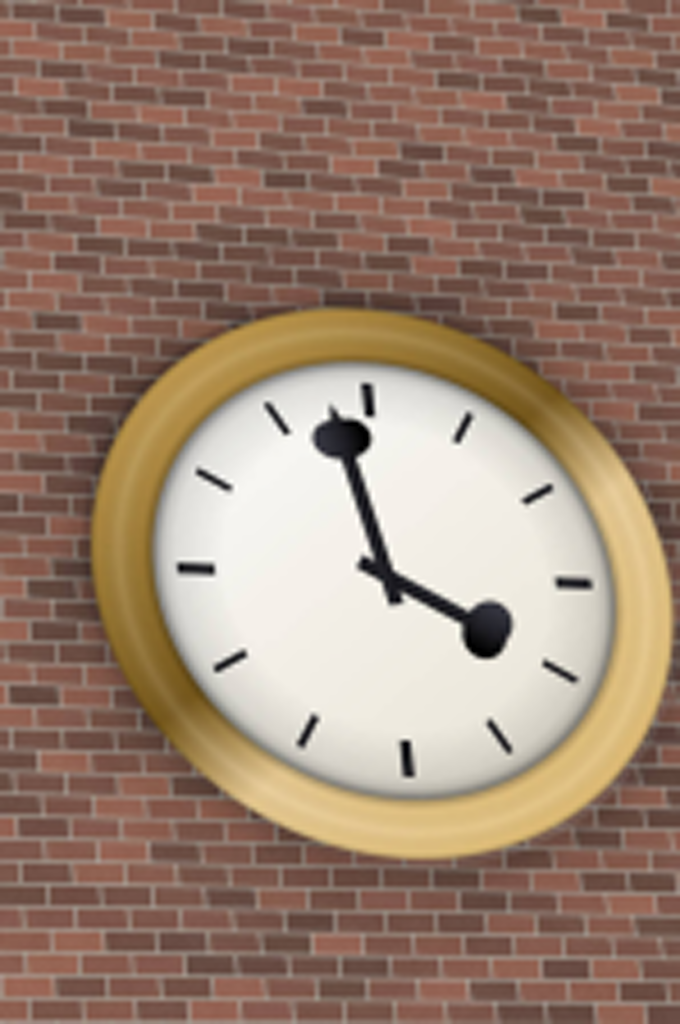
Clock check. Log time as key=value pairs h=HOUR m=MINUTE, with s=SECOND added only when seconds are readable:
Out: h=3 m=58
